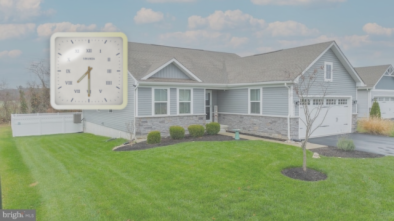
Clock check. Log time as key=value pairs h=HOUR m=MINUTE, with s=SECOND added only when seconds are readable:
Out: h=7 m=30
